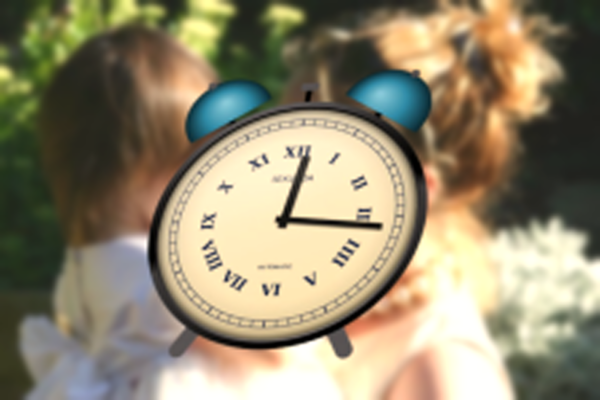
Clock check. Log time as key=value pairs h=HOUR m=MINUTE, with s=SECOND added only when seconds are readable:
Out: h=12 m=16
